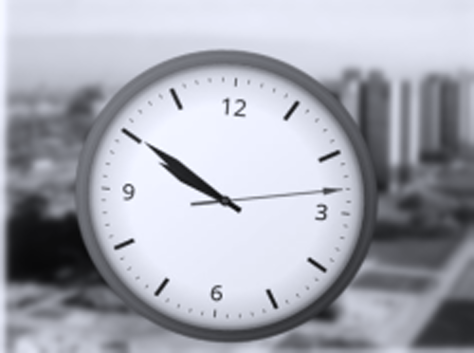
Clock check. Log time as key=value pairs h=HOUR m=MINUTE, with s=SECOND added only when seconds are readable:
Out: h=9 m=50 s=13
